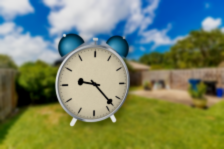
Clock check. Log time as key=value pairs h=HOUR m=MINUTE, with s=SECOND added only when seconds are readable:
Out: h=9 m=23
